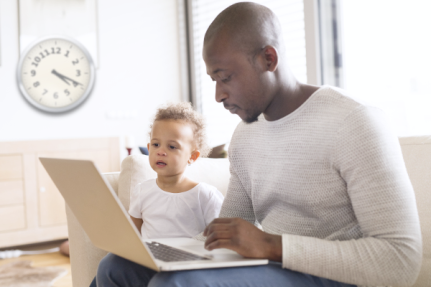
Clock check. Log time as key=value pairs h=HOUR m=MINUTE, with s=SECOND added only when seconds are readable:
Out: h=4 m=19
